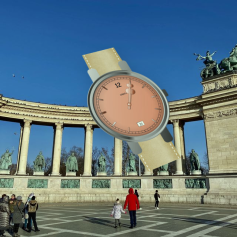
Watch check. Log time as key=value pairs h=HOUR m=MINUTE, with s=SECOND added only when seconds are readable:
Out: h=1 m=5
